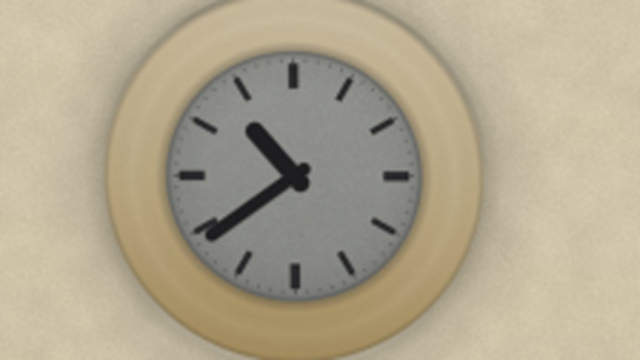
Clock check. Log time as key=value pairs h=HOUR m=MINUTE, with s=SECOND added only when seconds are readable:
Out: h=10 m=39
